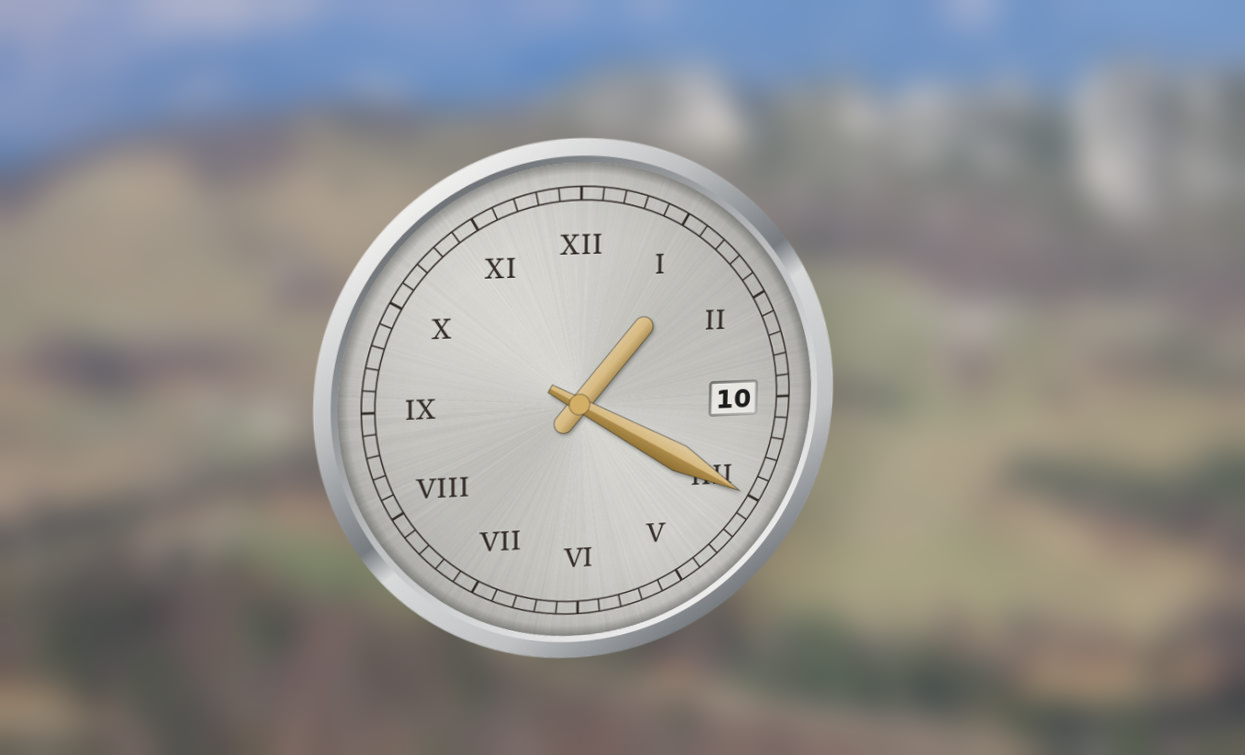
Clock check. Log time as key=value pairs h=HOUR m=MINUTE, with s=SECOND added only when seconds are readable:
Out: h=1 m=20
